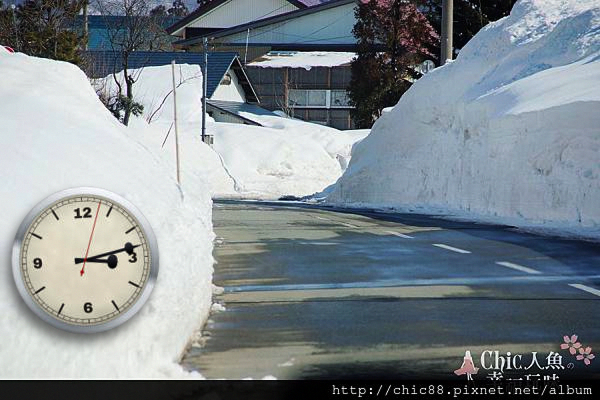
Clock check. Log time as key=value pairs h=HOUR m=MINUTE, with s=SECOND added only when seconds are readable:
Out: h=3 m=13 s=3
